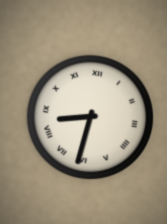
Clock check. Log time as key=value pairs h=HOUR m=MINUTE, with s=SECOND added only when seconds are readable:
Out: h=8 m=31
